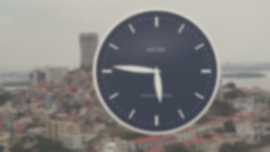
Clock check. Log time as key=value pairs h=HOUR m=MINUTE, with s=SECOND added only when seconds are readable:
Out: h=5 m=46
